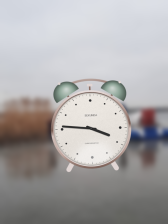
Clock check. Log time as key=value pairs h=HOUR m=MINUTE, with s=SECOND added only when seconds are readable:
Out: h=3 m=46
